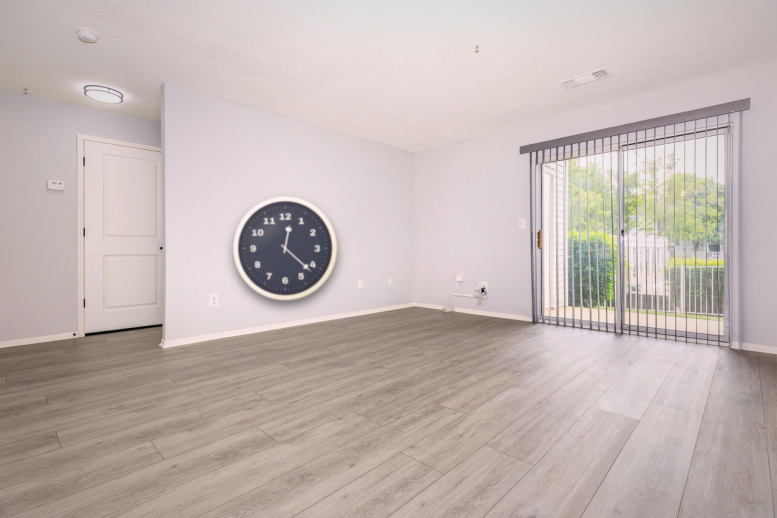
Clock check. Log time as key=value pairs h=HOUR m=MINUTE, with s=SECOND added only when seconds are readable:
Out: h=12 m=22
